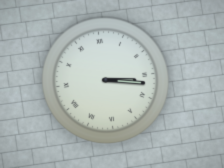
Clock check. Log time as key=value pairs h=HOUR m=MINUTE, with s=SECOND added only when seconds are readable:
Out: h=3 m=17
